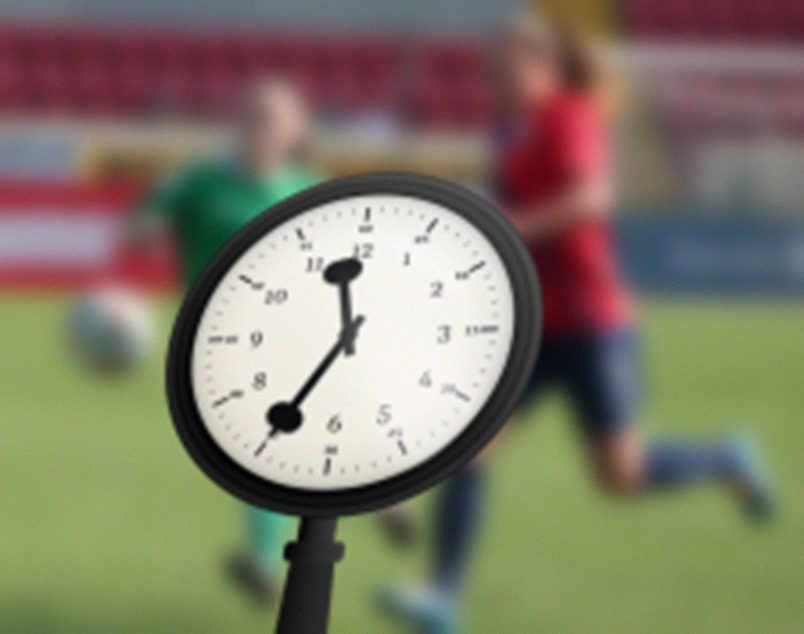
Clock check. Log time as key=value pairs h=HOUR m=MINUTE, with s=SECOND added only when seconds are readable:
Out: h=11 m=35
